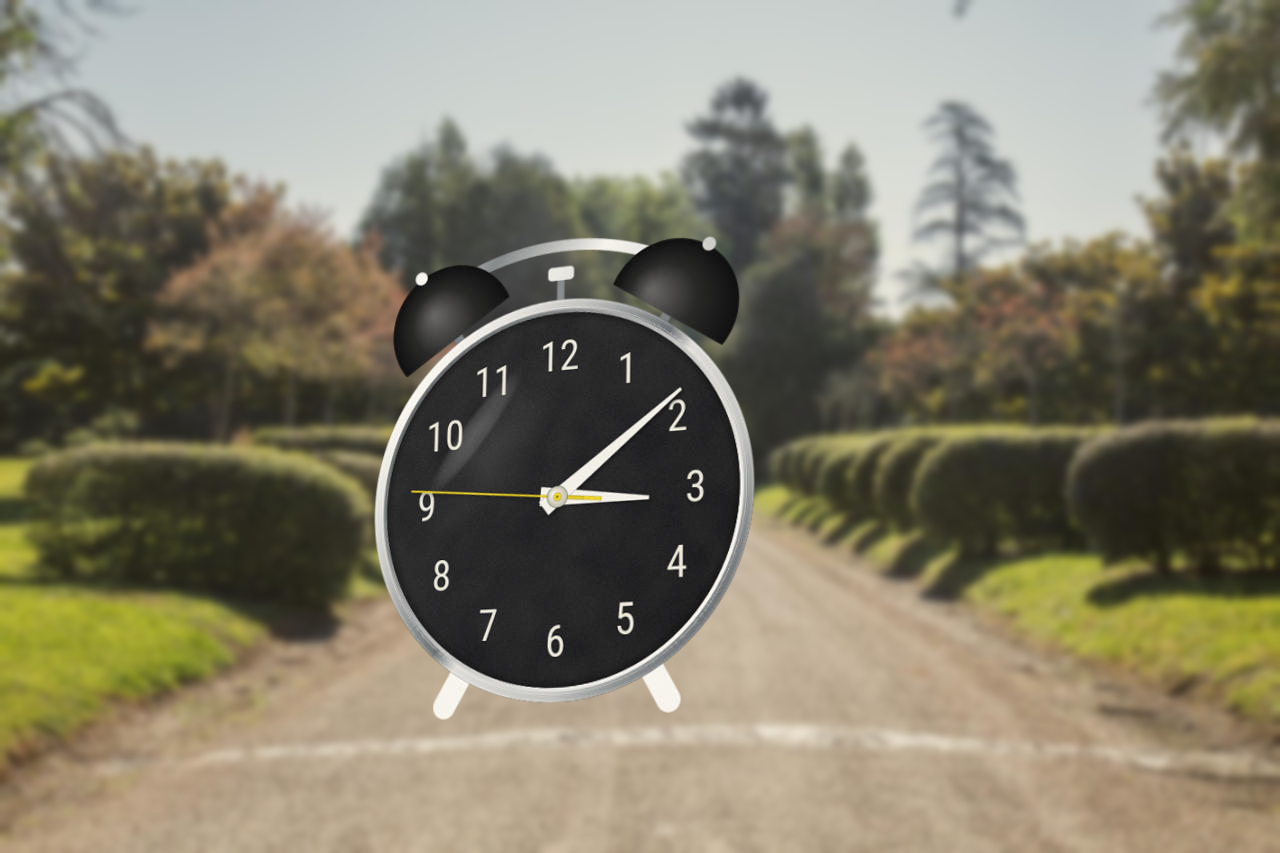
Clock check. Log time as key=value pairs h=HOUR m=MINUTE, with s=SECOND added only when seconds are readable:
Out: h=3 m=8 s=46
